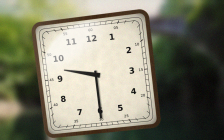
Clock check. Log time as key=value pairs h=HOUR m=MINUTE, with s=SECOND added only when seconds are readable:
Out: h=9 m=30
